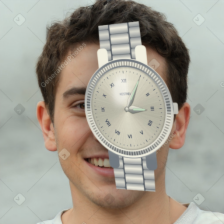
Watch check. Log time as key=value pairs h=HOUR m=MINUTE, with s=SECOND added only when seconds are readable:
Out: h=3 m=5
